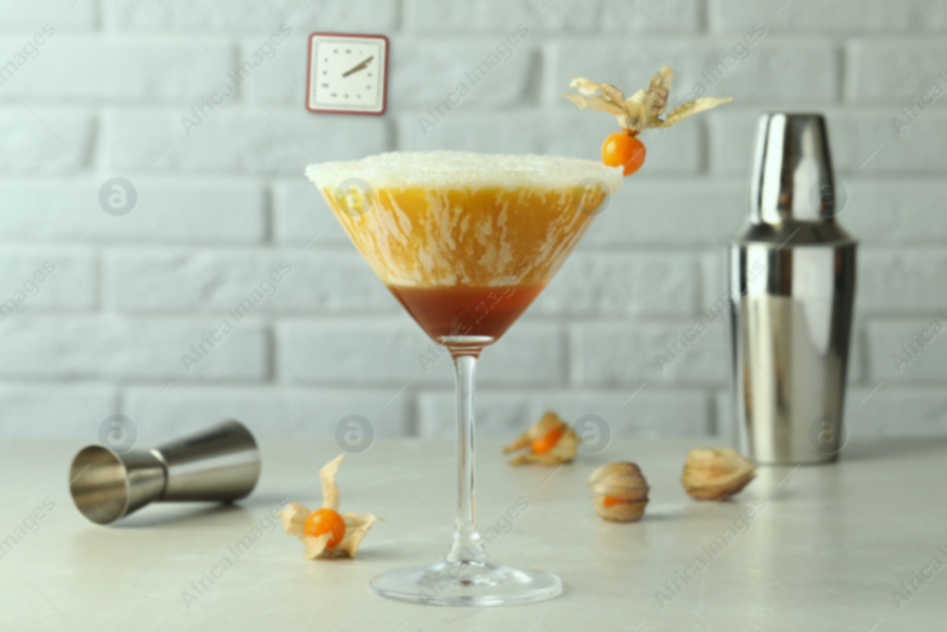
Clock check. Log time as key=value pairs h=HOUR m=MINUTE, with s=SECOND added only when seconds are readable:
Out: h=2 m=9
